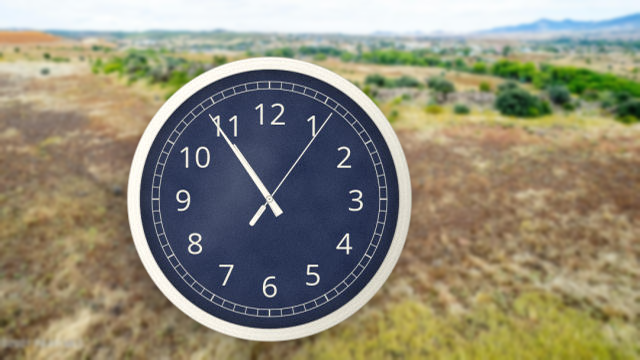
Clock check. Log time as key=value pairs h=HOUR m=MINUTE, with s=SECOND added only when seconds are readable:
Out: h=10 m=54 s=6
